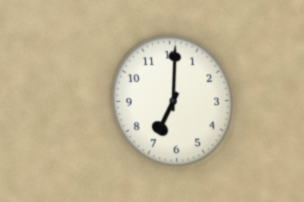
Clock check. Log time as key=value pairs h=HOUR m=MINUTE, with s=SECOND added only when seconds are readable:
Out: h=7 m=1
